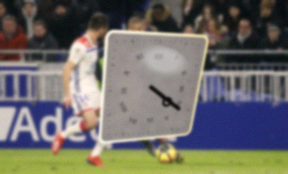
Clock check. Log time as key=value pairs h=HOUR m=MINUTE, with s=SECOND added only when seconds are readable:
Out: h=4 m=21
